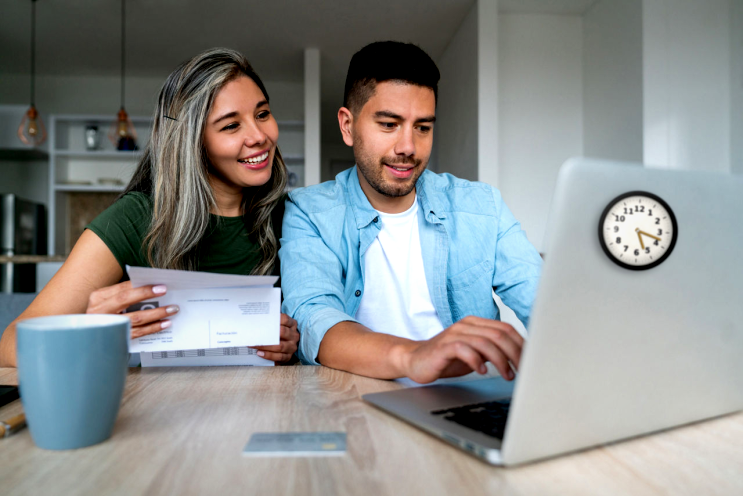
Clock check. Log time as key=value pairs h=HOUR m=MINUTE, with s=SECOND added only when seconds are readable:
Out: h=5 m=18
